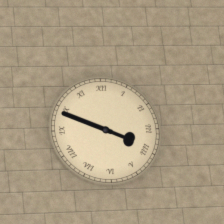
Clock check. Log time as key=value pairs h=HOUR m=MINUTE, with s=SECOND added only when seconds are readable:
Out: h=3 m=49
